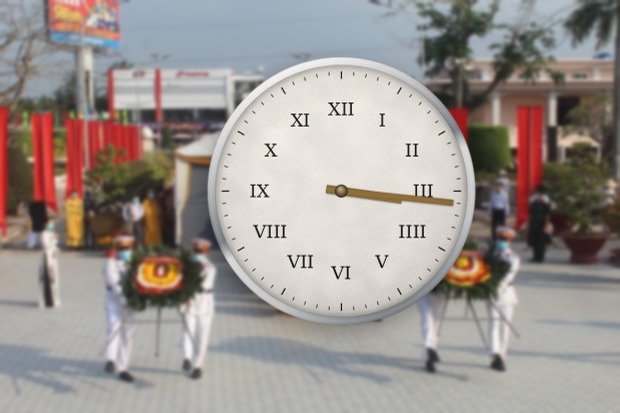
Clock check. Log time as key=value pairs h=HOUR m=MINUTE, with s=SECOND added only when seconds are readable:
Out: h=3 m=16
